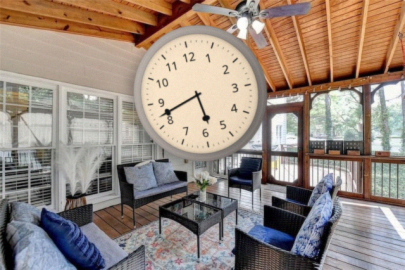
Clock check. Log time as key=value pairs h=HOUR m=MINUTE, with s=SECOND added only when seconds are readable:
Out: h=5 m=42
